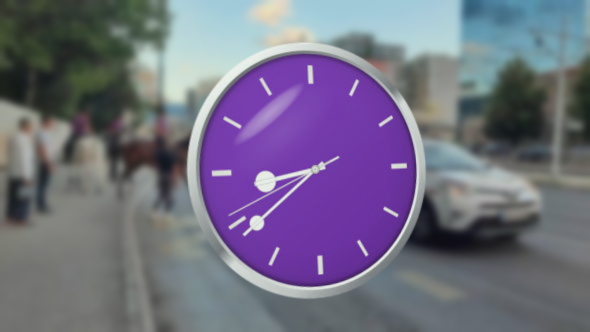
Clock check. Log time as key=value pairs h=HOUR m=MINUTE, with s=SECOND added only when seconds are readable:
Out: h=8 m=38 s=41
